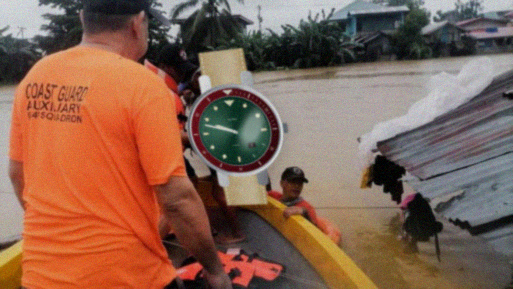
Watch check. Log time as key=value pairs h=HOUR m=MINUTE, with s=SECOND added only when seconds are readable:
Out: h=9 m=48
